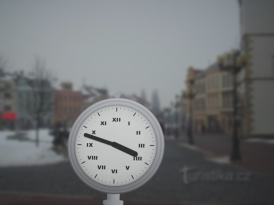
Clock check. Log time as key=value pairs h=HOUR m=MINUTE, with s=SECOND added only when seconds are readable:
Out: h=3 m=48
